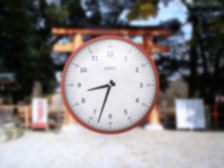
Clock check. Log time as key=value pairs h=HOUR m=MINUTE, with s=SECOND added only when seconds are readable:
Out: h=8 m=33
